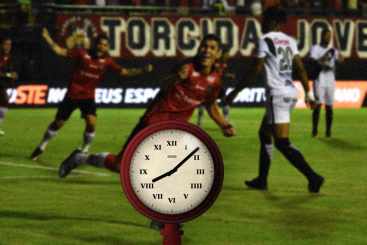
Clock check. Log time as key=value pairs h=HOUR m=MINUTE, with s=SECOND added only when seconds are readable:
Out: h=8 m=8
